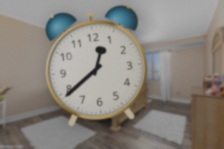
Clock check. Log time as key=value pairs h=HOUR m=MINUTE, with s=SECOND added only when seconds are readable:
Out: h=12 m=39
